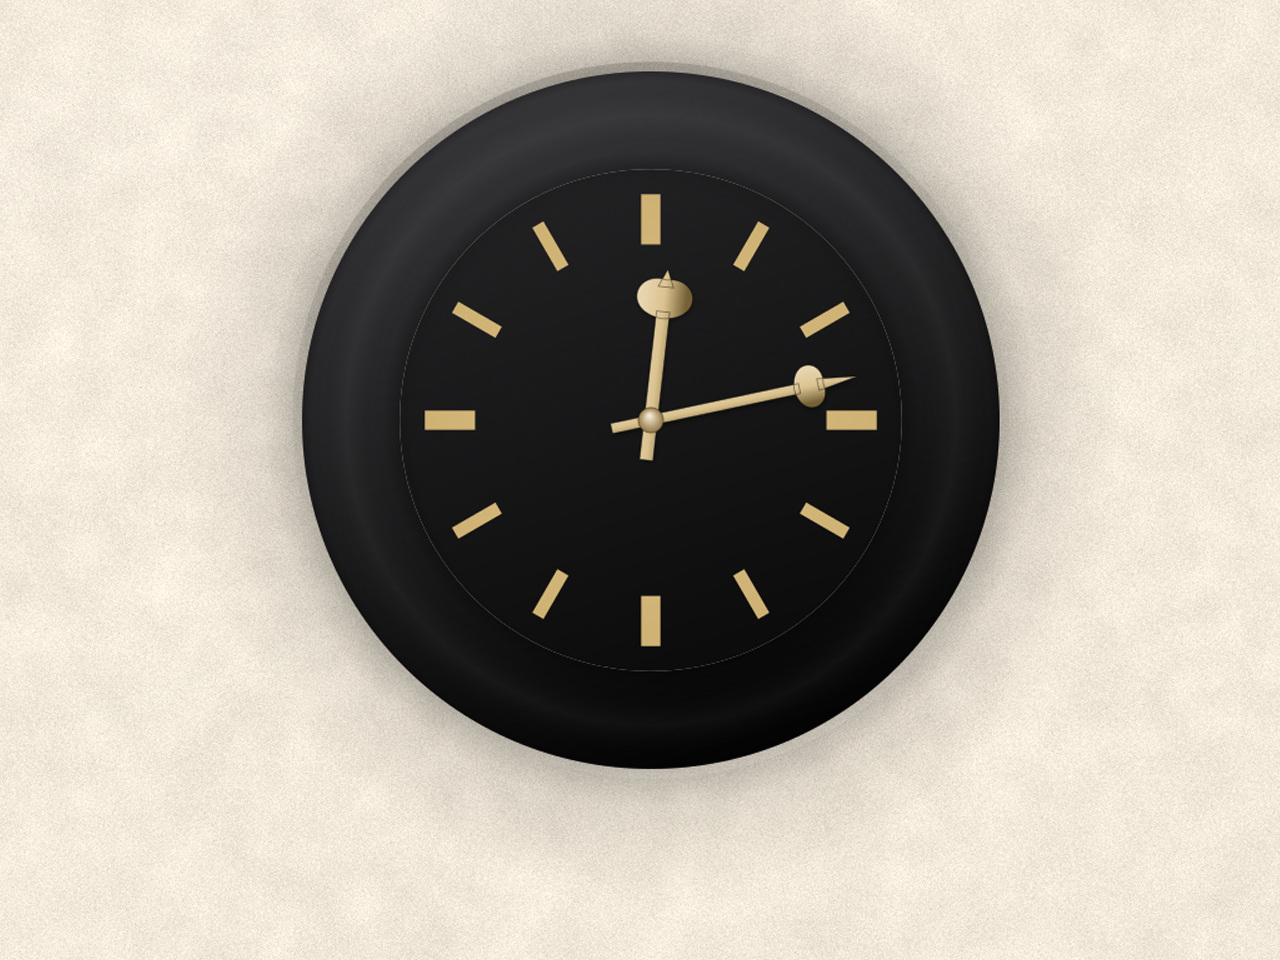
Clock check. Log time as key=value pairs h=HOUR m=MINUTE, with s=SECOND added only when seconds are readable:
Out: h=12 m=13
